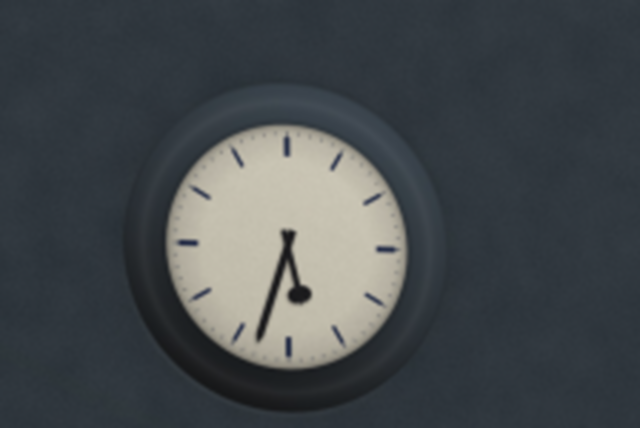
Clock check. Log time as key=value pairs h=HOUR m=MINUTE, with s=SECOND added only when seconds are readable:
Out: h=5 m=33
